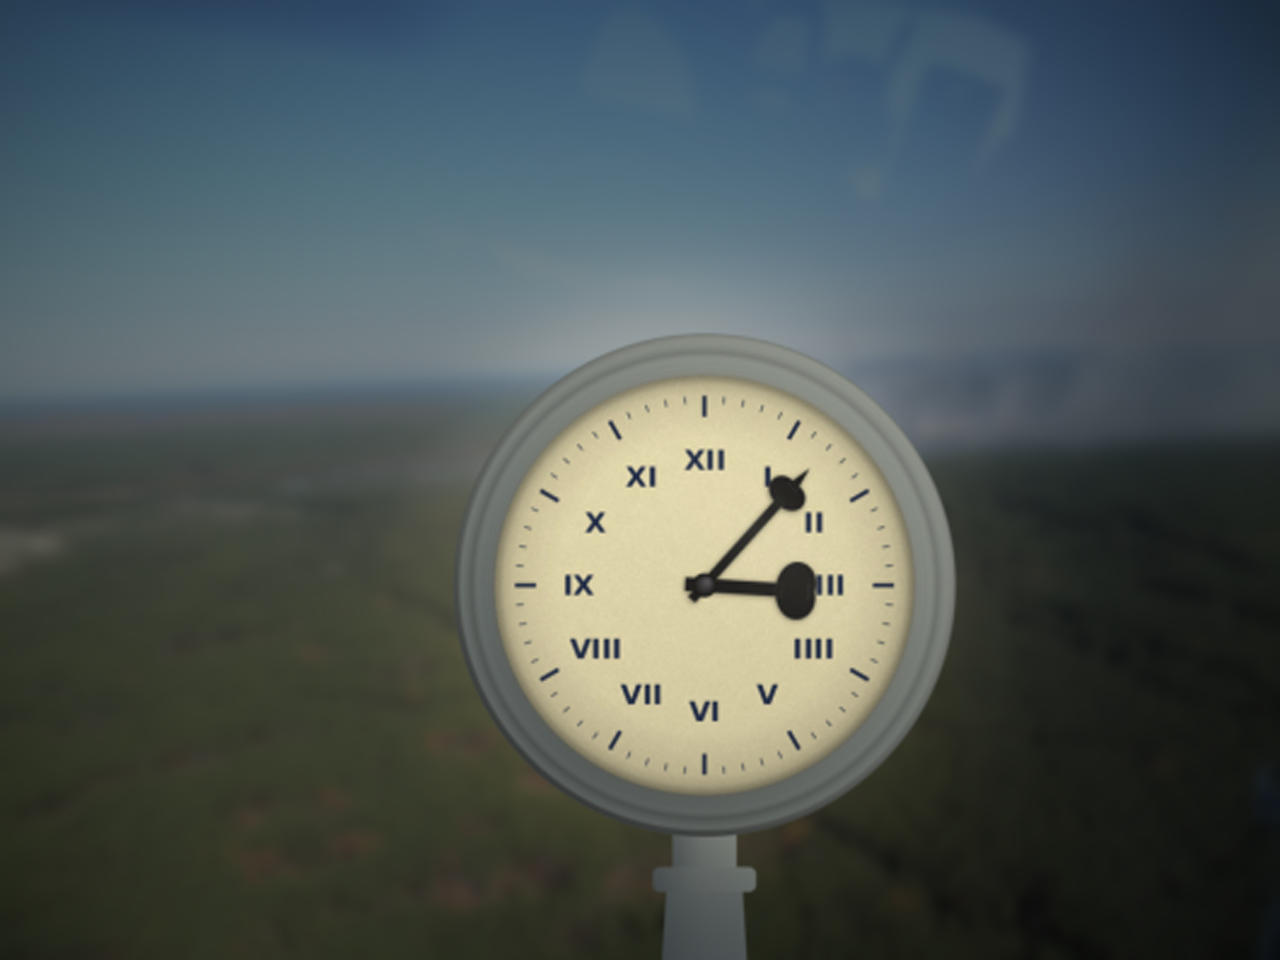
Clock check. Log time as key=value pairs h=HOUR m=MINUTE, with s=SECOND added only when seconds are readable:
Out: h=3 m=7
